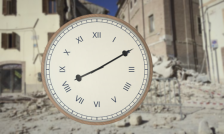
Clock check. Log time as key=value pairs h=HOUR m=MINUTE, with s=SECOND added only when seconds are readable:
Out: h=8 m=10
